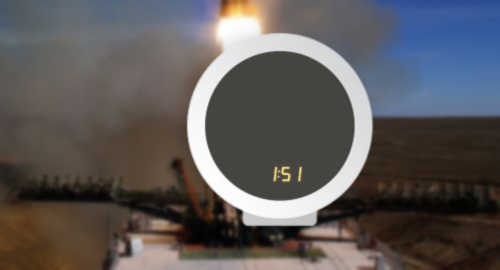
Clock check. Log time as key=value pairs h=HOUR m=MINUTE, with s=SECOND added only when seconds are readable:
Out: h=1 m=51
